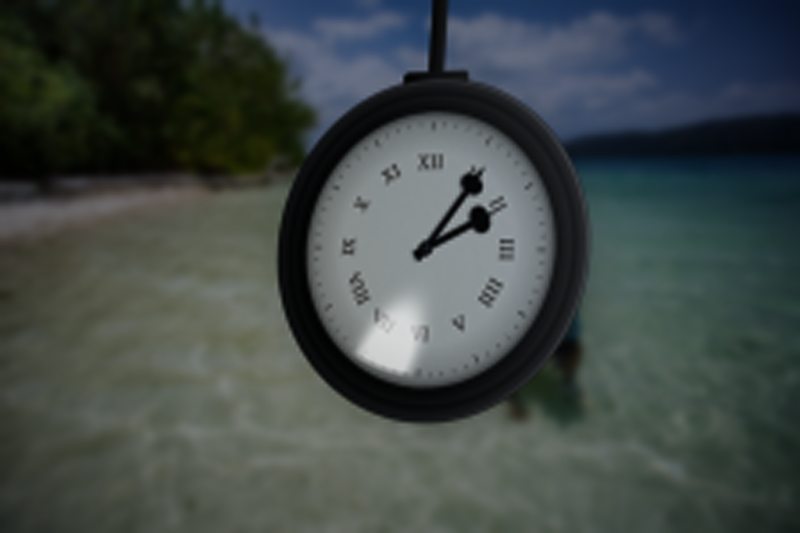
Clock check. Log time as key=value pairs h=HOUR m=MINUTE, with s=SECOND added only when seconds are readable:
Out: h=2 m=6
